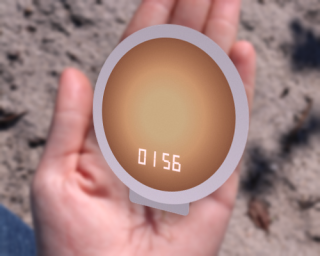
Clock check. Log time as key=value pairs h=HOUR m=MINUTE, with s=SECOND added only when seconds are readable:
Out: h=1 m=56
